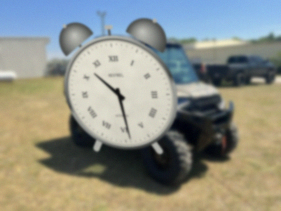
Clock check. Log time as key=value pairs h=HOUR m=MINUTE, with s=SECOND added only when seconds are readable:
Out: h=10 m=29
